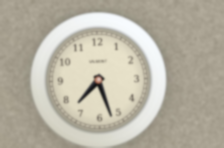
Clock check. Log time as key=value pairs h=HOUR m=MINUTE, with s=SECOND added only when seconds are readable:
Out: h=7 m=27
